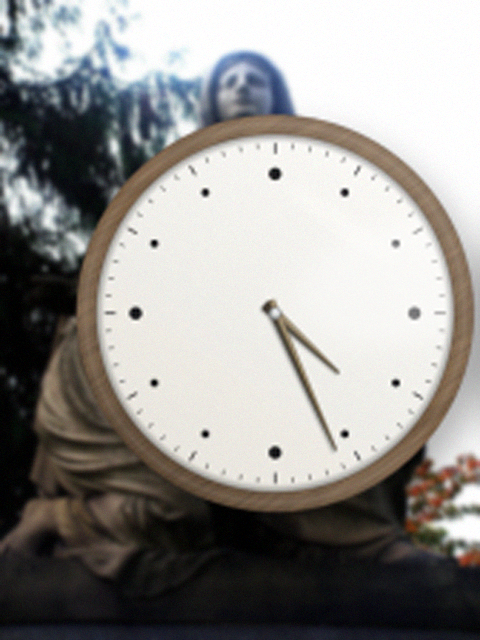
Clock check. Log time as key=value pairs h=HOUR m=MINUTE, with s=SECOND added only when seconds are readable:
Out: h=4 m=26
